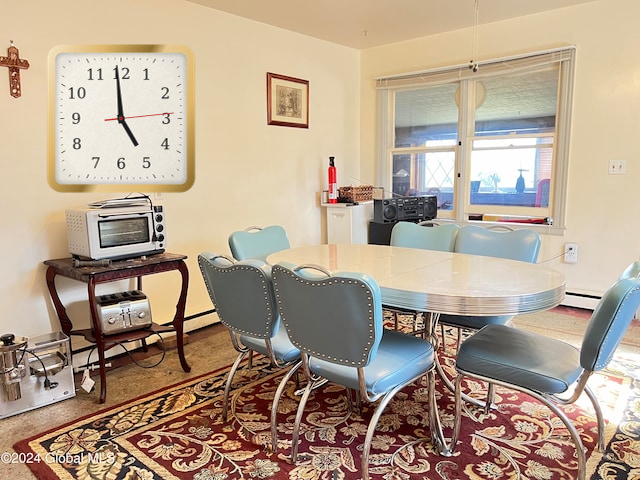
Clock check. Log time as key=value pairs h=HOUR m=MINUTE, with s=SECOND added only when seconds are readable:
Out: h=4 m=59 s=14
